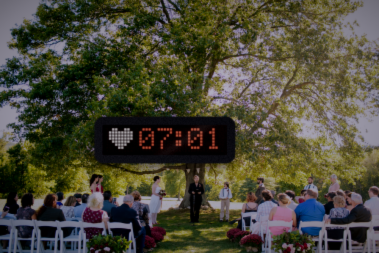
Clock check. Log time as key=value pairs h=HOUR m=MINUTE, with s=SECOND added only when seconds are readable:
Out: h=7 m=1
